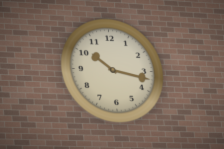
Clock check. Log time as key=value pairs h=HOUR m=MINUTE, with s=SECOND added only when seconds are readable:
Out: h=10 m=17
